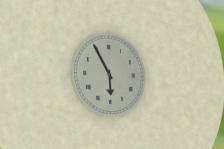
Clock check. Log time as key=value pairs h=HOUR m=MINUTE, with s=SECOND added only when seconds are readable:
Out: h=5 m=55
